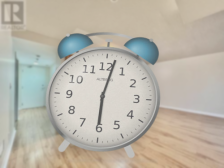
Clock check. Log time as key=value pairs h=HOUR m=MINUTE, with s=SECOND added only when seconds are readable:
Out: h=6 m=2
